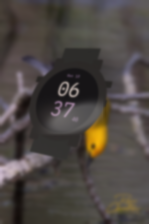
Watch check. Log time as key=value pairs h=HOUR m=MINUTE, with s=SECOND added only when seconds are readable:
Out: h=6 m=37
